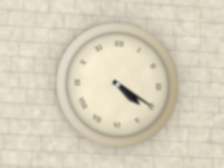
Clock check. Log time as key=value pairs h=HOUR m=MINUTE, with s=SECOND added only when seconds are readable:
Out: h=4 m=20
